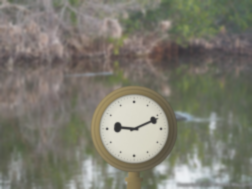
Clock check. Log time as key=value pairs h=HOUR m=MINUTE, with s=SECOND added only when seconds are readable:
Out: h=9 m=11
